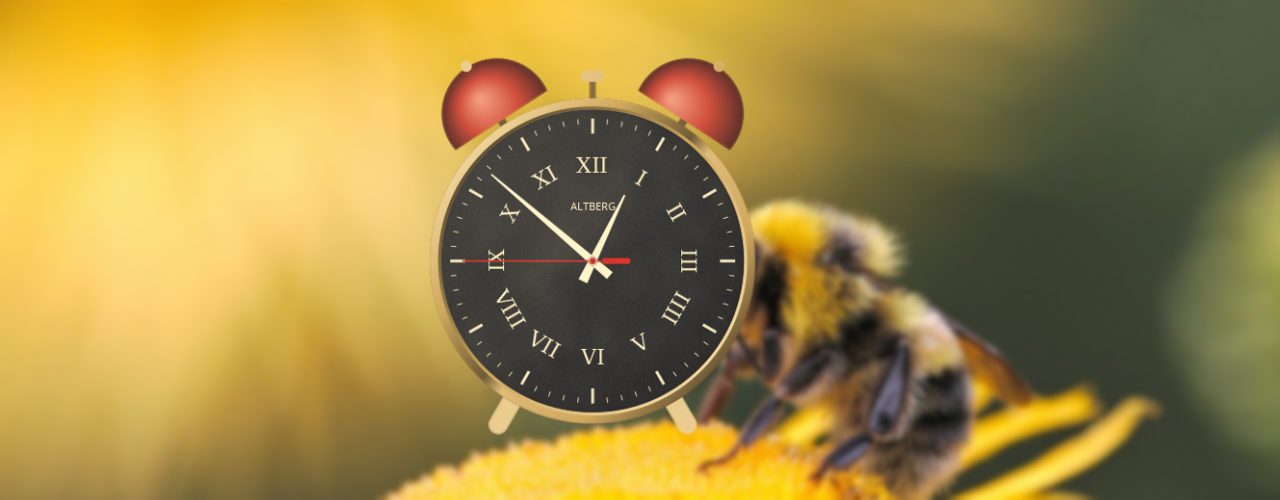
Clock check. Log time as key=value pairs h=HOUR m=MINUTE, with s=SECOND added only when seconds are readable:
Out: h=12 m=51 s=45
